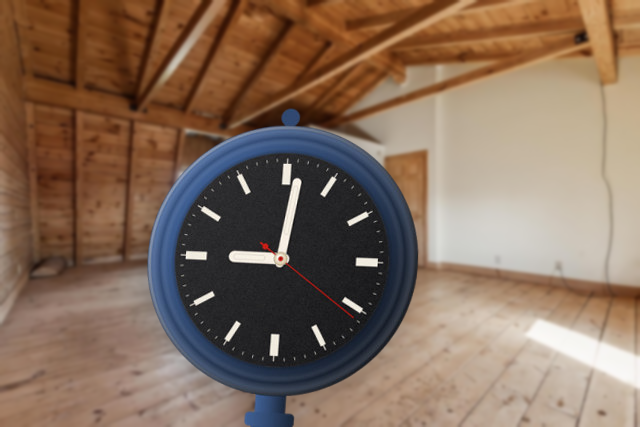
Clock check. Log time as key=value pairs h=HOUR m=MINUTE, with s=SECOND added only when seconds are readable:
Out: h=9 m=1 s=21
